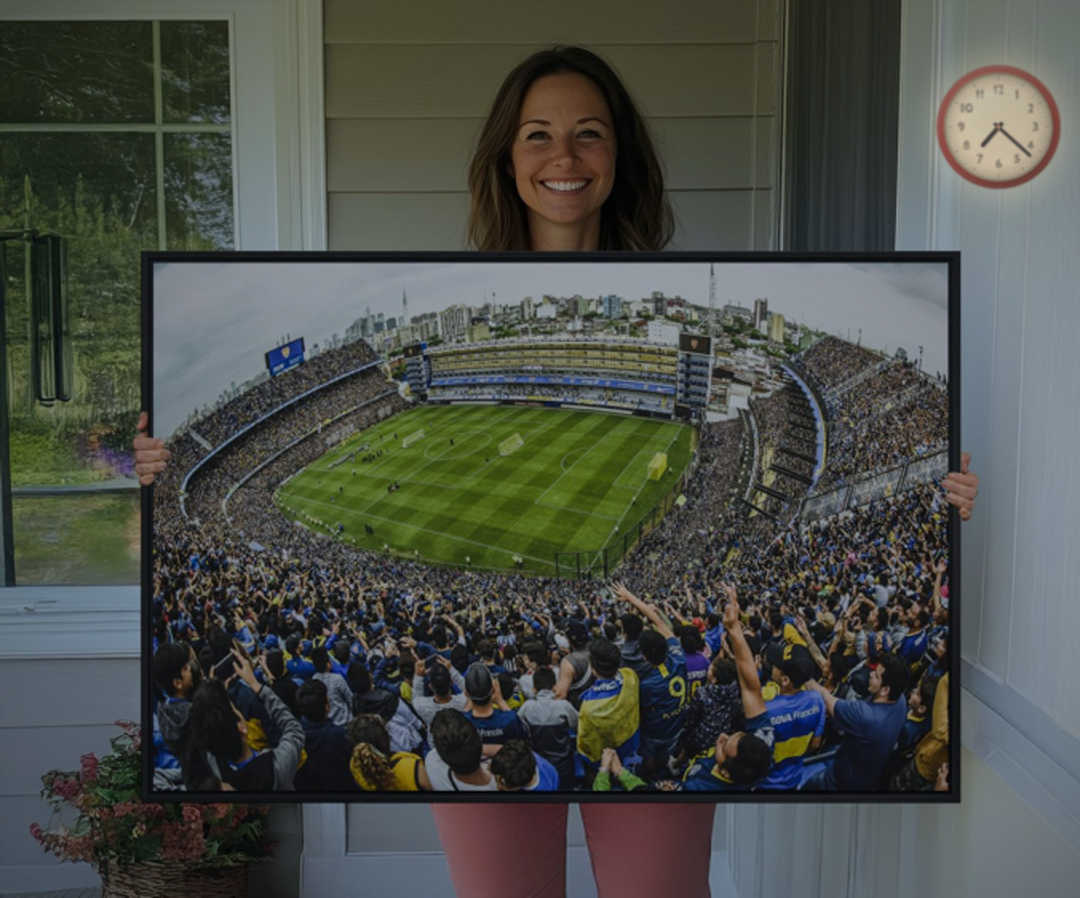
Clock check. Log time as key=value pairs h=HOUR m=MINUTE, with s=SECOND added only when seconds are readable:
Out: h=7 m=22
